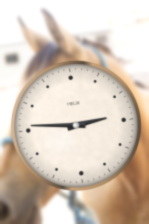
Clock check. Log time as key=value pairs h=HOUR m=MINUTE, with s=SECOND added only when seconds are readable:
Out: h=2 m=46
